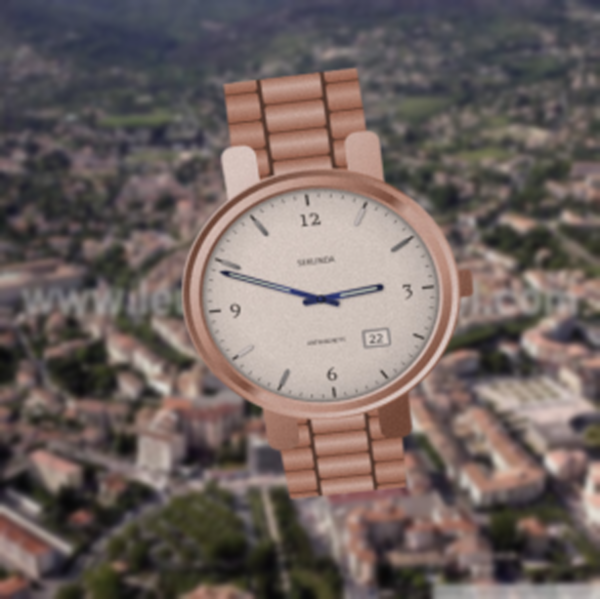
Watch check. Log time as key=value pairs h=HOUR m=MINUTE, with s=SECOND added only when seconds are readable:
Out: h=2 m=49
